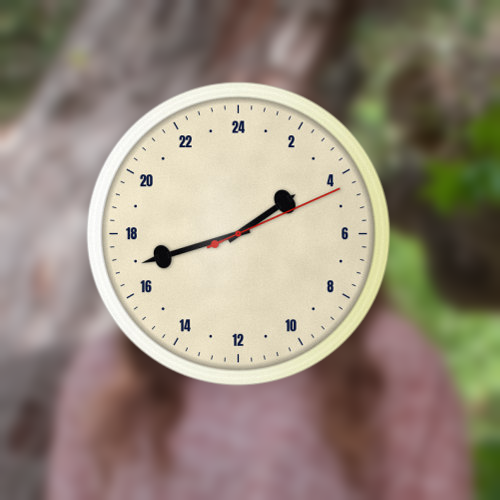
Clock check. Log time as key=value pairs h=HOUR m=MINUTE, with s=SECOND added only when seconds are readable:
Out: h=3 m=42 s=11
